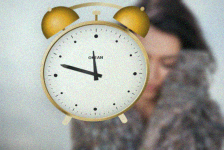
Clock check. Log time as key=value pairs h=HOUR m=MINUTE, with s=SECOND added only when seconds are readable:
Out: h=11 m=48
